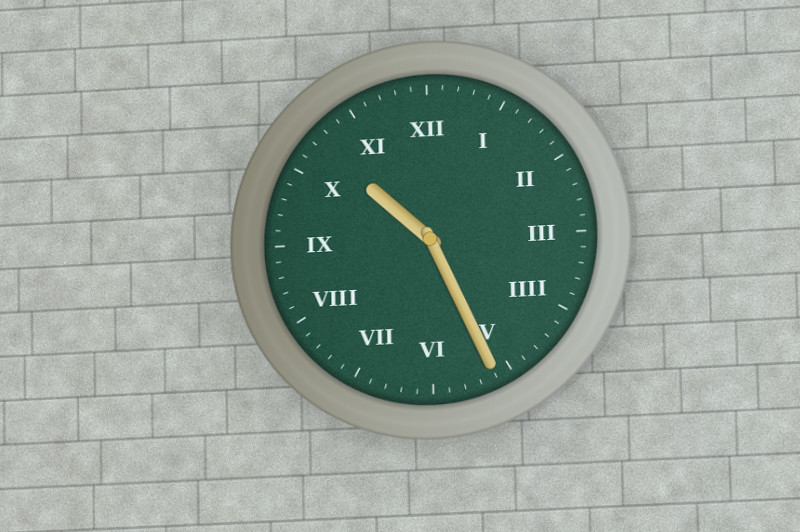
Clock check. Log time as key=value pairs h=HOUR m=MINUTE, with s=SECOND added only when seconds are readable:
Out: h=10 m=26
